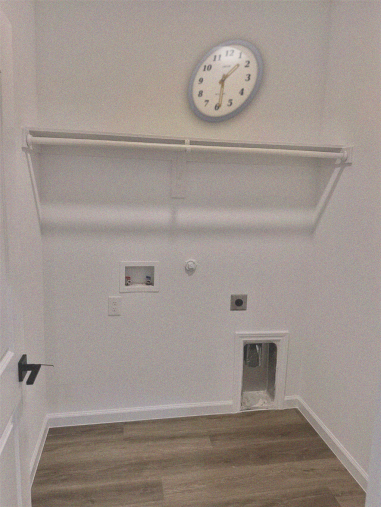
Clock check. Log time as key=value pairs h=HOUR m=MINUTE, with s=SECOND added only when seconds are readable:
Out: h=1 m=29
